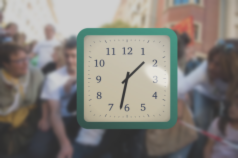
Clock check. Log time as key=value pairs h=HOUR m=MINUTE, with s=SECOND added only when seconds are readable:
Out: h=1 m=32
